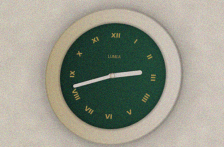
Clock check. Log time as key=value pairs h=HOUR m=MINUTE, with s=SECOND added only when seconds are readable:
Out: h=2 m=42
